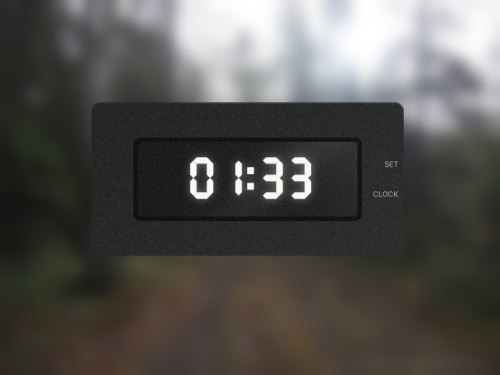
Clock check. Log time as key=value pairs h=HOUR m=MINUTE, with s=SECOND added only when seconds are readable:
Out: h=1 m=33
